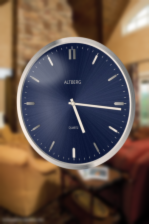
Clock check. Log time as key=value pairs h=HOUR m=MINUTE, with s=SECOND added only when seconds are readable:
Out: h=5 m=16
